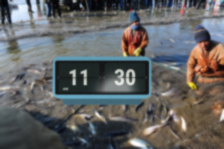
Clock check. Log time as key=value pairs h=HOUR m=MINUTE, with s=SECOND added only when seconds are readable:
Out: h=11 m=30
